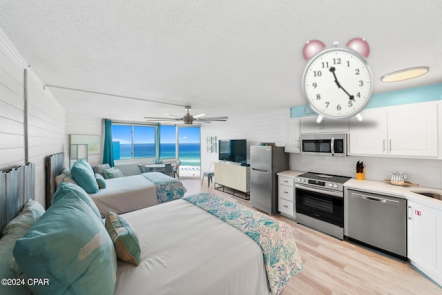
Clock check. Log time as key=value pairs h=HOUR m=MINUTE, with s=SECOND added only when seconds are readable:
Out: h=11 m=23
